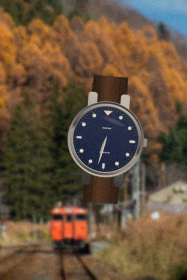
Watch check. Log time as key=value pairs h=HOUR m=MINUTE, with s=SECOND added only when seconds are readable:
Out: h=6 m=32
